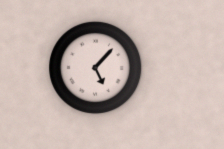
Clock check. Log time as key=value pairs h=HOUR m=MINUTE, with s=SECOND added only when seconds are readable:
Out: h=5 m=7
